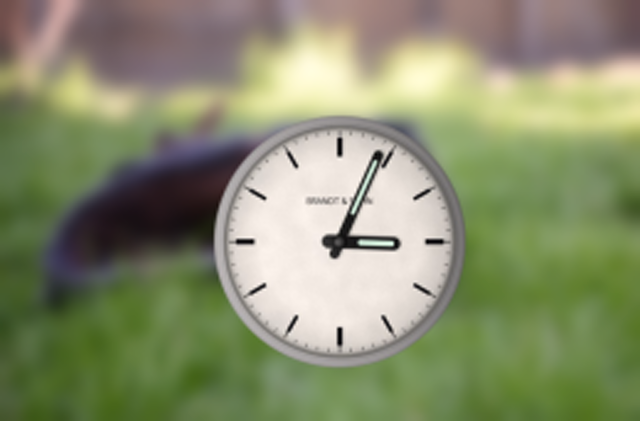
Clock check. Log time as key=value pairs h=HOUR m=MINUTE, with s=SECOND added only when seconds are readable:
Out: h=3 m=4
